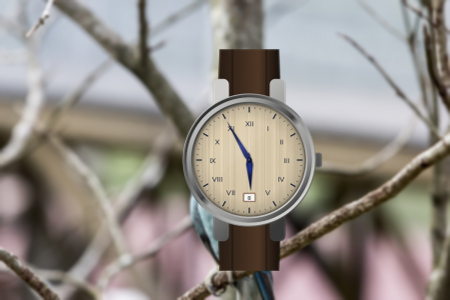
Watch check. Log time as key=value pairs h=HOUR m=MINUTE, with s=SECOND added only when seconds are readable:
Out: h=5 m=55
